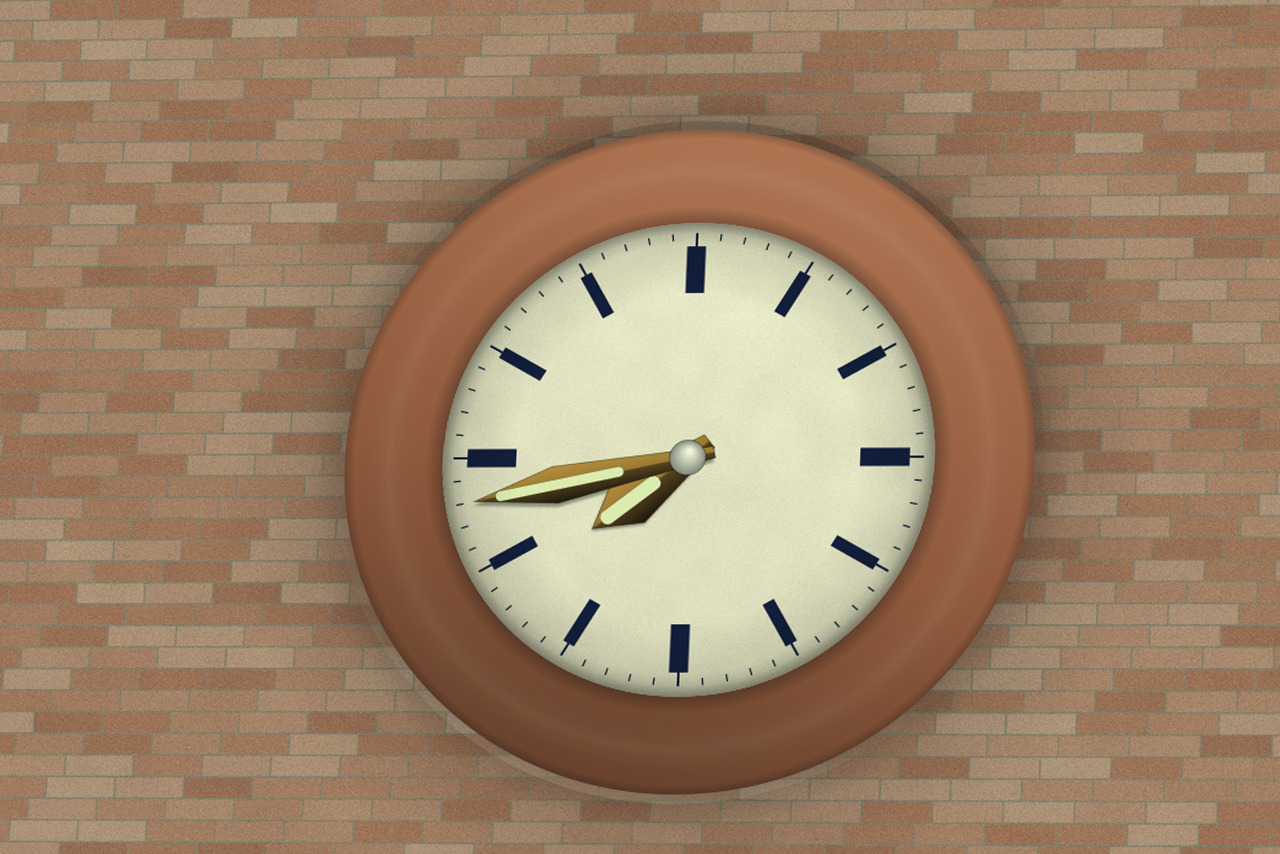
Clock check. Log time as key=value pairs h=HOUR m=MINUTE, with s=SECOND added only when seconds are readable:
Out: h=7 m=43
